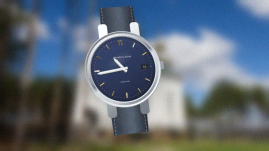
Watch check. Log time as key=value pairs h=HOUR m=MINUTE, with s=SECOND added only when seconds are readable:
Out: h=10 m=44
